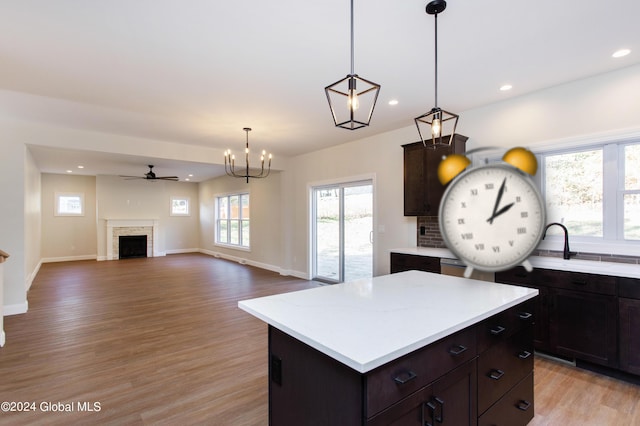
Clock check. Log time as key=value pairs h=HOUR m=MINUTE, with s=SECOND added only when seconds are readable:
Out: h=2 m=4
